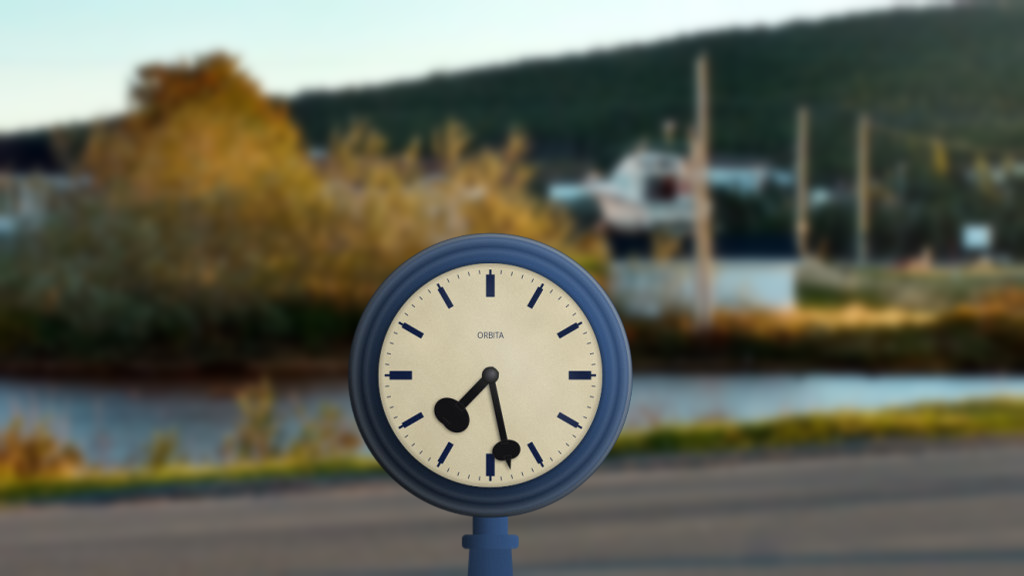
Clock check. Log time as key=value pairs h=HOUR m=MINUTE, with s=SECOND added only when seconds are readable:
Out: h=7 m=28
